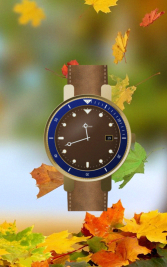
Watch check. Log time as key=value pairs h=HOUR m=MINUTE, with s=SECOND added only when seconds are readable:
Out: h=11 m=42
